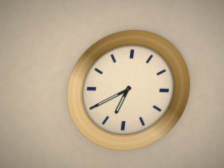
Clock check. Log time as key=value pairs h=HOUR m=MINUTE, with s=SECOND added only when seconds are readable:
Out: h=6 m=40
